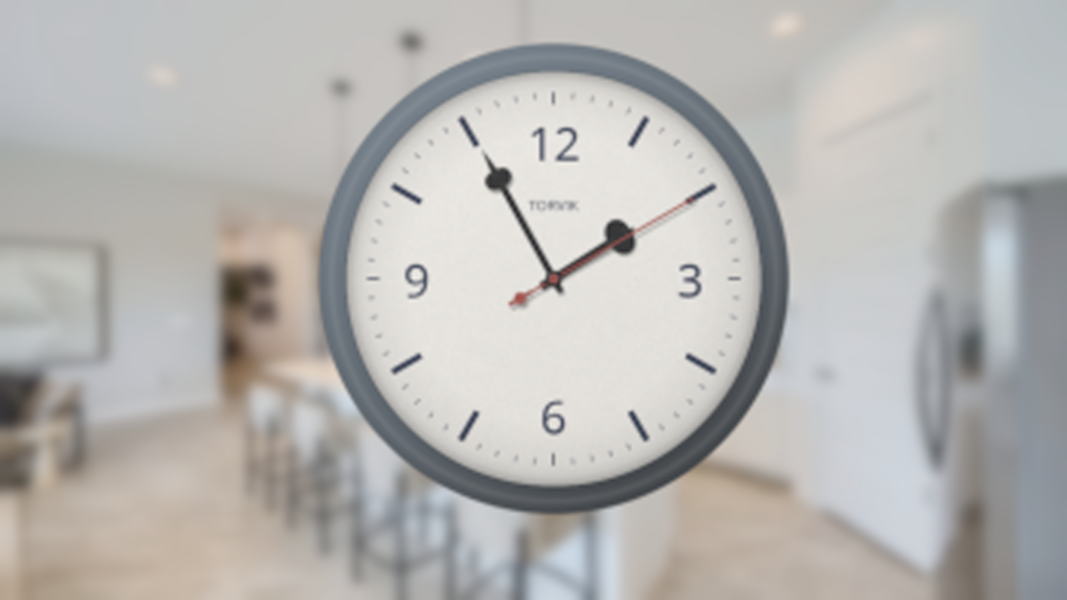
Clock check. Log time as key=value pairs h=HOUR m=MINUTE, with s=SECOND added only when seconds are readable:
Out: h=1 m=55 s=10
